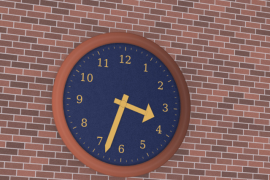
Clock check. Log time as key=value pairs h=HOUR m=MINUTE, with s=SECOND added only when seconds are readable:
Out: h=3 m=33
